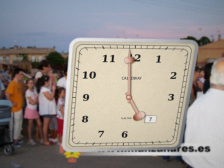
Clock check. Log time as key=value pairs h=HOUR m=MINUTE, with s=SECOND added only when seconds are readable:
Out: h=4 m=59
